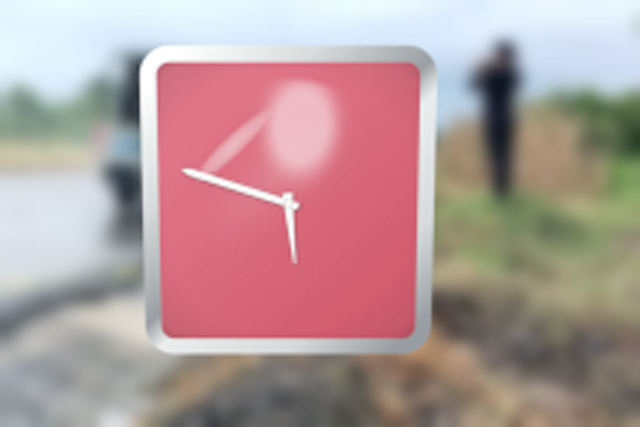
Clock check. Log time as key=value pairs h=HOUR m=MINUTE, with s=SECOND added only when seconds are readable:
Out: h=5 m=48
